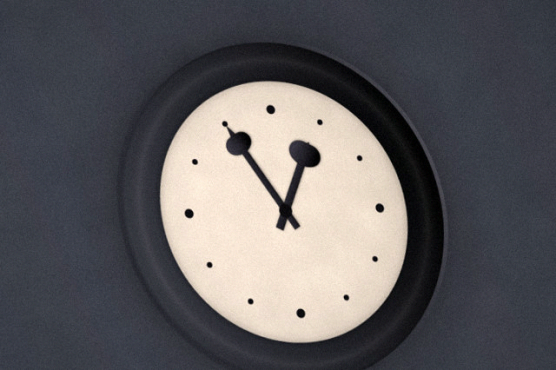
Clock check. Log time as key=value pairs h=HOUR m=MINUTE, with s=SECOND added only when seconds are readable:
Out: h=12 m=55
